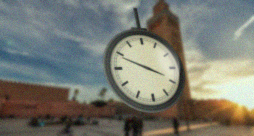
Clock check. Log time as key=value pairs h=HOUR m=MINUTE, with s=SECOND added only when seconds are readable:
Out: h=3 m=49
